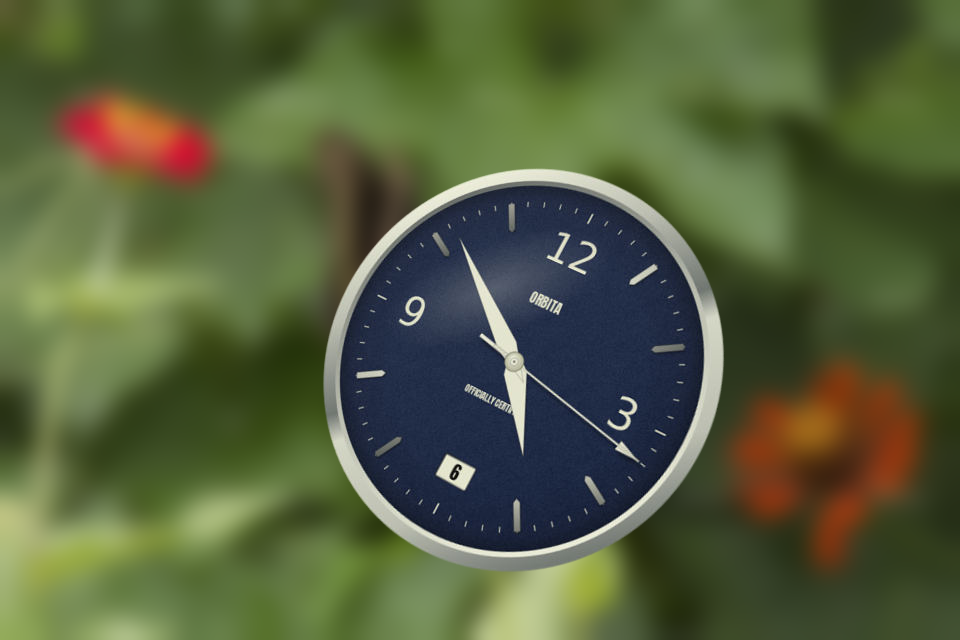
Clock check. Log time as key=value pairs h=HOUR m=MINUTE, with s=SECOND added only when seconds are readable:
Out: h=4 m=51 s=17
